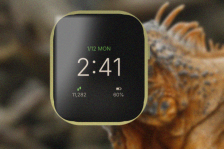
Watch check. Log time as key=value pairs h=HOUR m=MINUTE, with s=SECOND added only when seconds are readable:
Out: h=2 m=41
